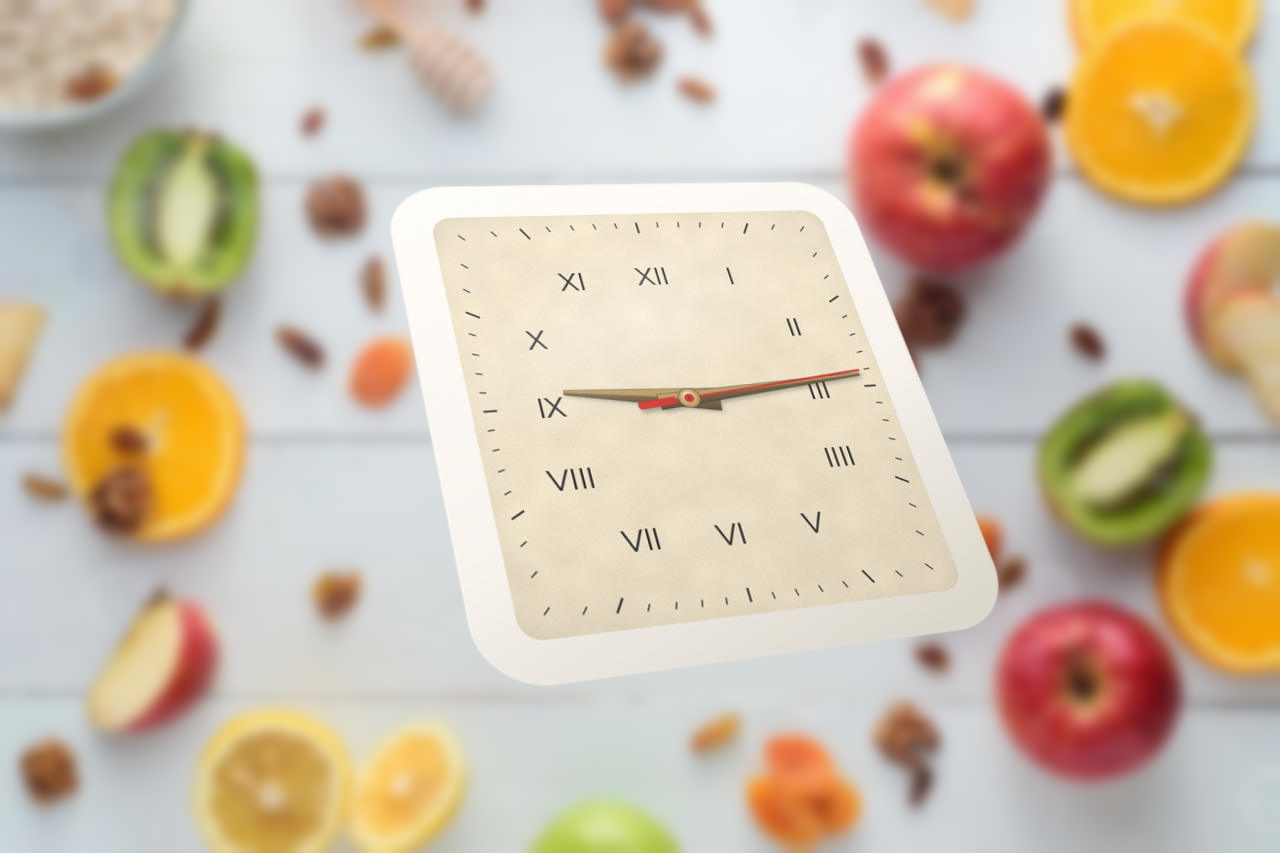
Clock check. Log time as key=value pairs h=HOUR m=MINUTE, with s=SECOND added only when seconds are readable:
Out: h=9 m=14 s=14
